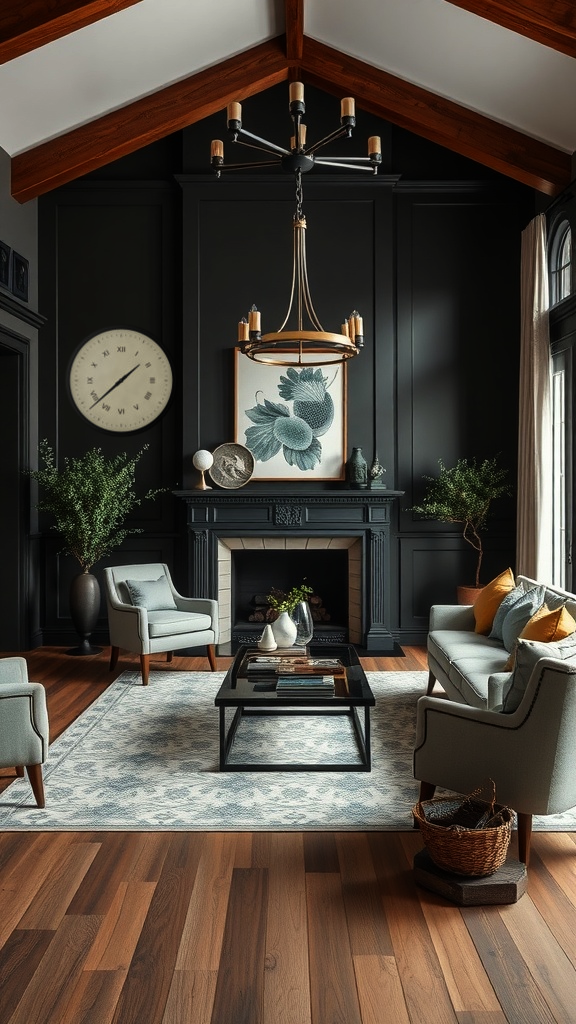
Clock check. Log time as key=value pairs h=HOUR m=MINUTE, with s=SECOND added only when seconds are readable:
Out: h=1 m=38
